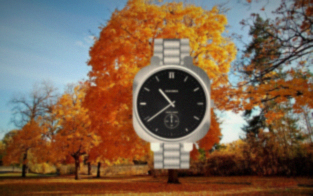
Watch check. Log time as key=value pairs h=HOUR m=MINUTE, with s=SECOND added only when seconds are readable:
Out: h=10 m=39
